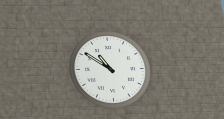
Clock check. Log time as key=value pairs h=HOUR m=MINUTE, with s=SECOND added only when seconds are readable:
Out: h=10 m=51
